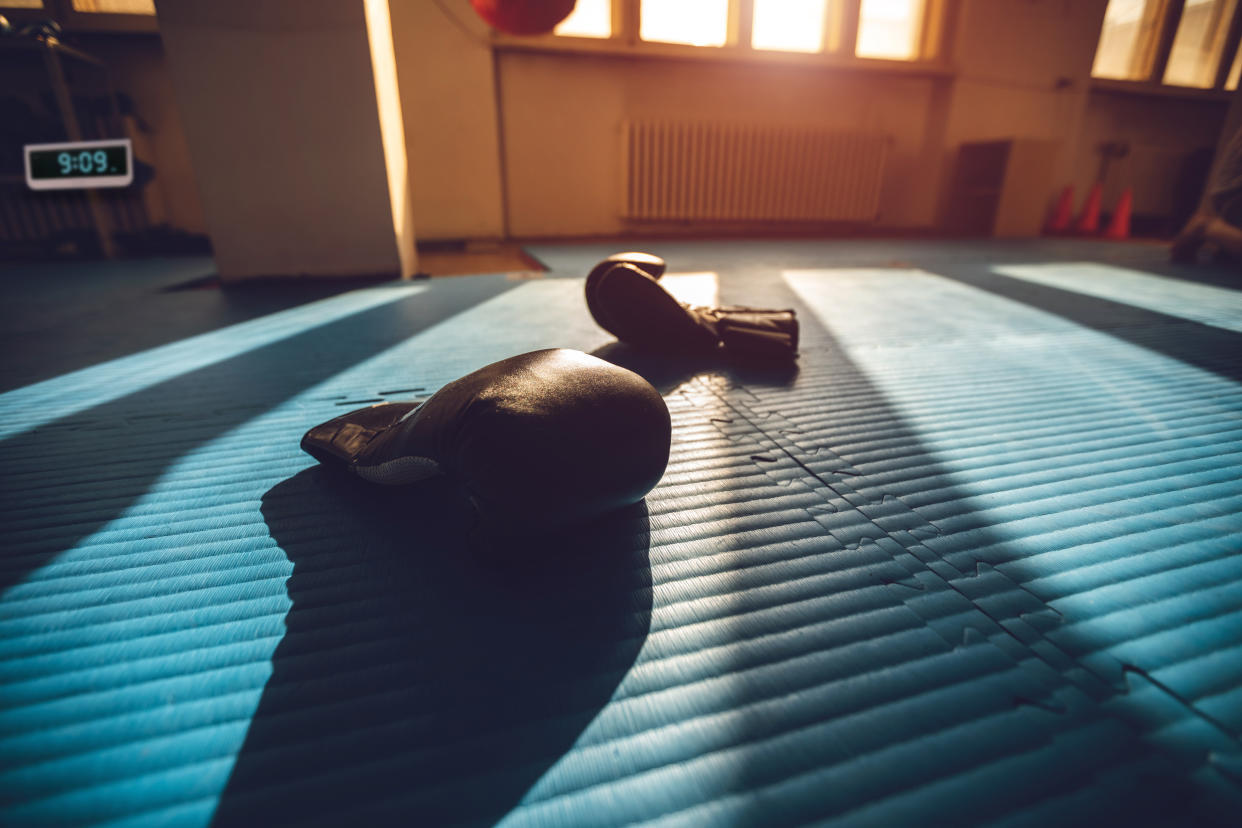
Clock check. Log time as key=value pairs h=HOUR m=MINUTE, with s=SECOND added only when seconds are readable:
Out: h=9 m=9
